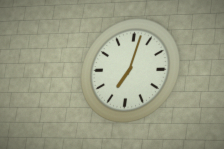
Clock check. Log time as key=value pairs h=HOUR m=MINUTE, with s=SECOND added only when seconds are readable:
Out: h=7 m=2
